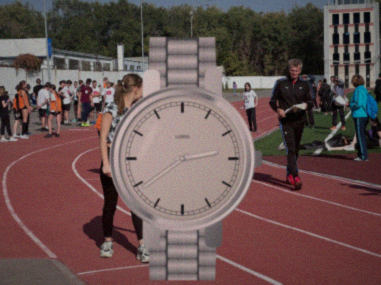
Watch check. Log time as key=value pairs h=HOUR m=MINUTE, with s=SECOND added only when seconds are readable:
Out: h=2 m=39
